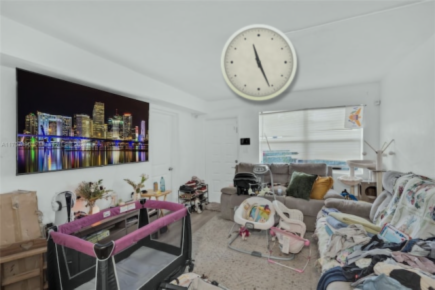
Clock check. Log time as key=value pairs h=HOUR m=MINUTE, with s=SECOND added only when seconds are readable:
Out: h=11 m=26
